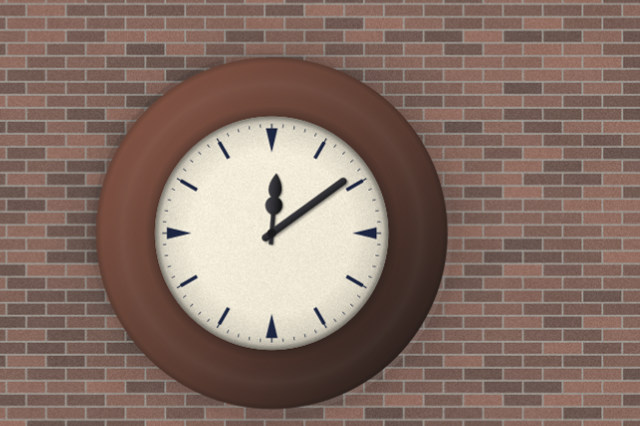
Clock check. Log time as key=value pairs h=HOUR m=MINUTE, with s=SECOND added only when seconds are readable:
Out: h=12 m=9
